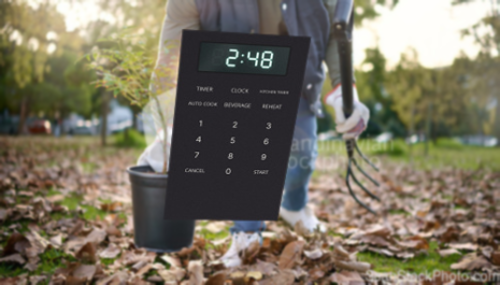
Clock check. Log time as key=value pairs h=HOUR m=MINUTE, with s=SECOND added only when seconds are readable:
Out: h=2 m=48
